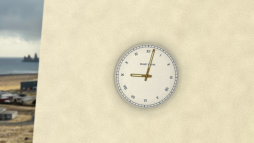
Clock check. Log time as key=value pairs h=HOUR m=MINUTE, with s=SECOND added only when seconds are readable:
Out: h=9 m=2
